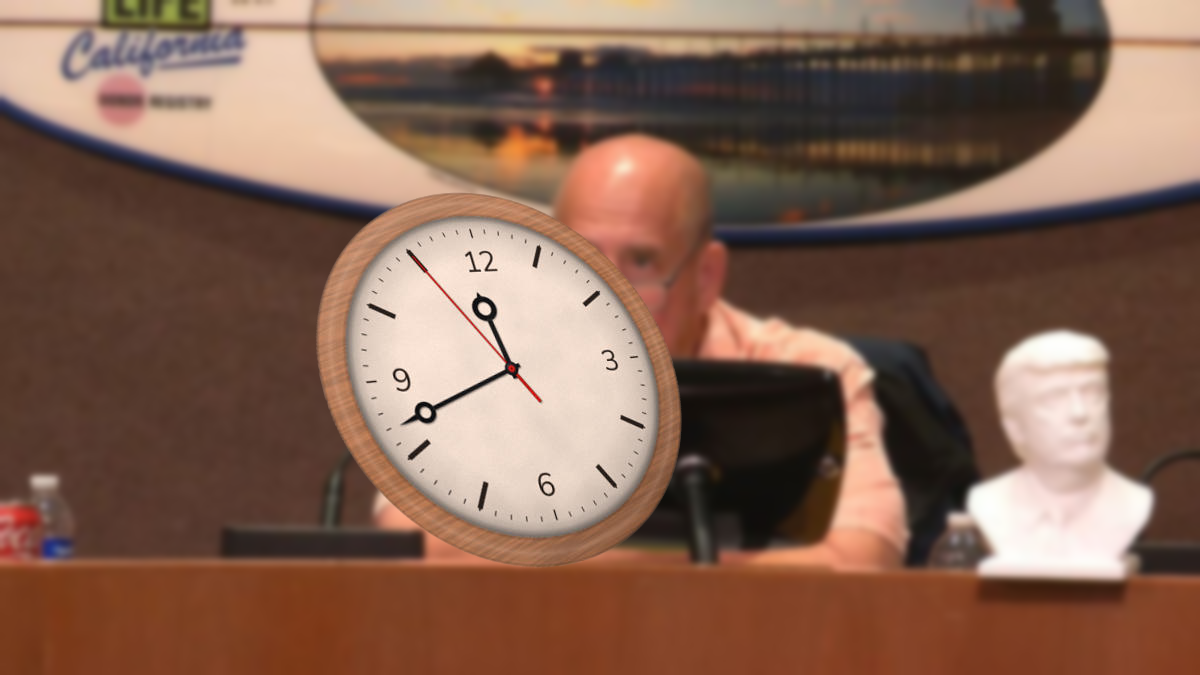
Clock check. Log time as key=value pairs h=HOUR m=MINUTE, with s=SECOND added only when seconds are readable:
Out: h=11 m=41 s=55
